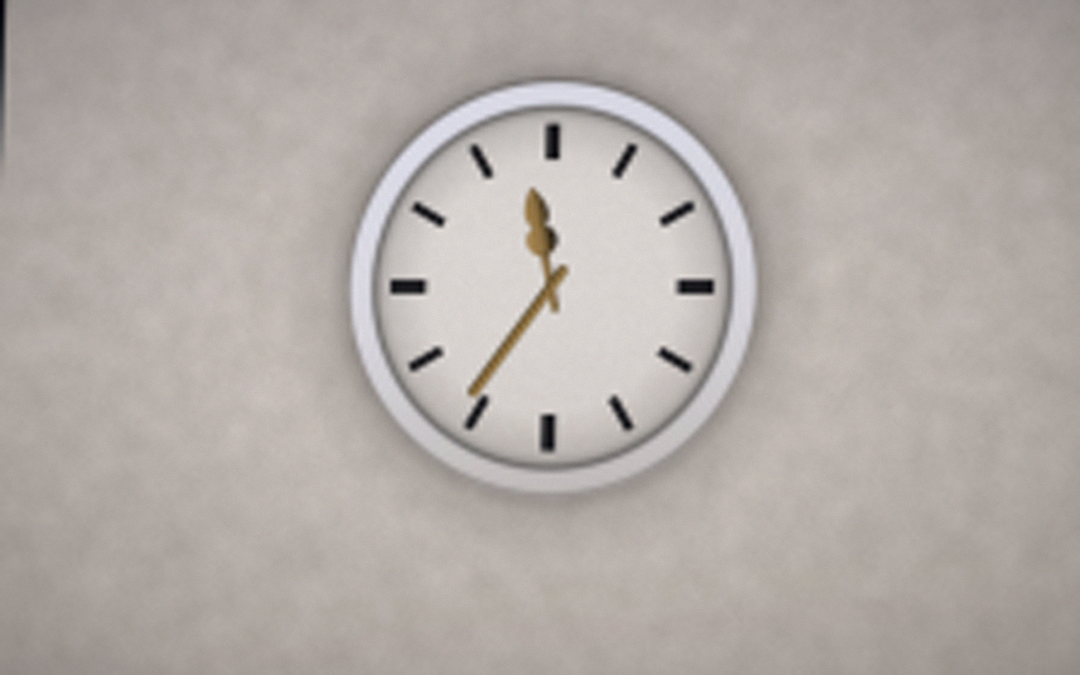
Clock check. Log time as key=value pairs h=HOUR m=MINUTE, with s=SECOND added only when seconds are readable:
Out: h=11 m=36
